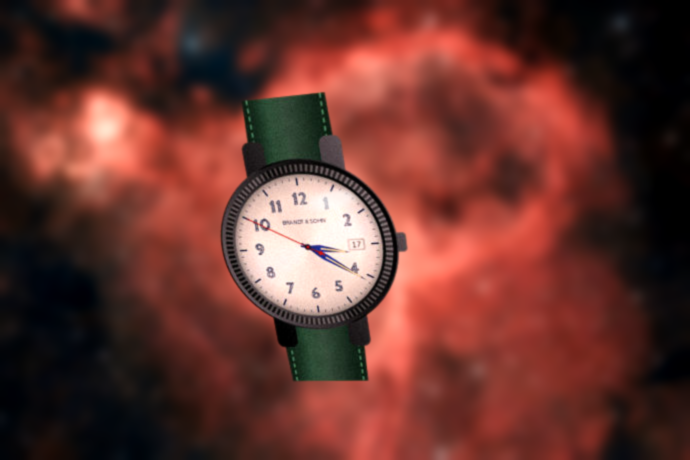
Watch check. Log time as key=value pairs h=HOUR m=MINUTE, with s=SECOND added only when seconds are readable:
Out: h=3 m=20 s=50
